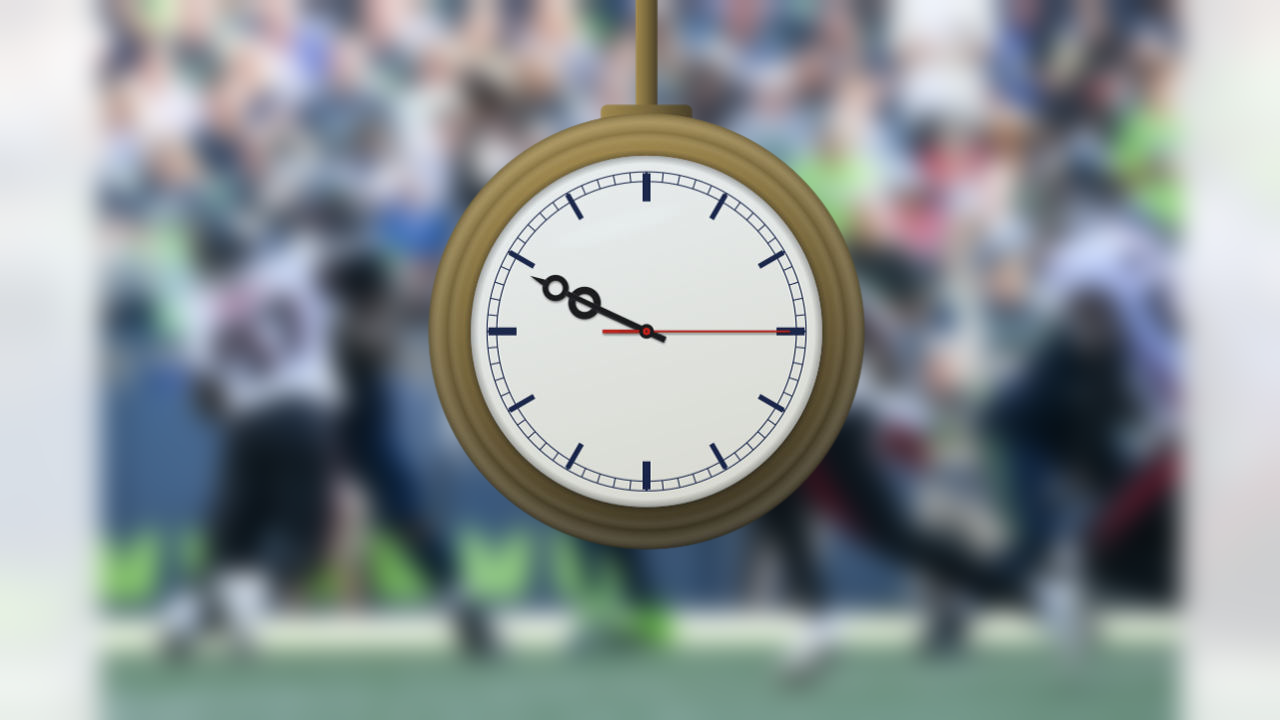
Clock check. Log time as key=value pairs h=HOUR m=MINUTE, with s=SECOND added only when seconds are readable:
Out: h=9 m=49 s=15
